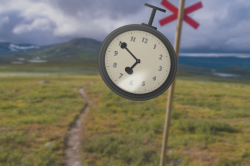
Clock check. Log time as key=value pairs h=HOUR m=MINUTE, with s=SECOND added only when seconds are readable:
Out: h=6 m=50
